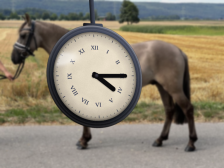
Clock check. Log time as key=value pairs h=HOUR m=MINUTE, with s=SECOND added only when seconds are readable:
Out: h=4 m=15
